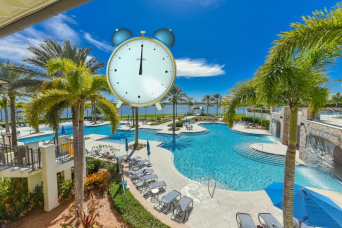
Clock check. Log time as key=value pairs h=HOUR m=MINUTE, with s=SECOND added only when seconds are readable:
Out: h=12 m=0
